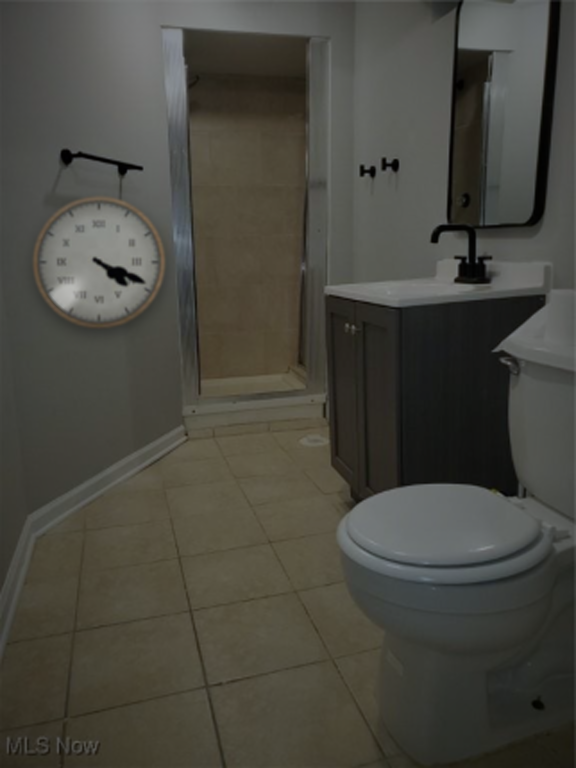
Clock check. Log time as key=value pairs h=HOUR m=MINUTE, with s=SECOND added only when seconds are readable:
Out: h=4 m=19
